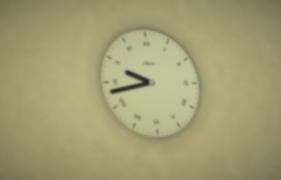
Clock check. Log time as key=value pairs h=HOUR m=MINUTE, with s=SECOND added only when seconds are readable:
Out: h=9 m=43
